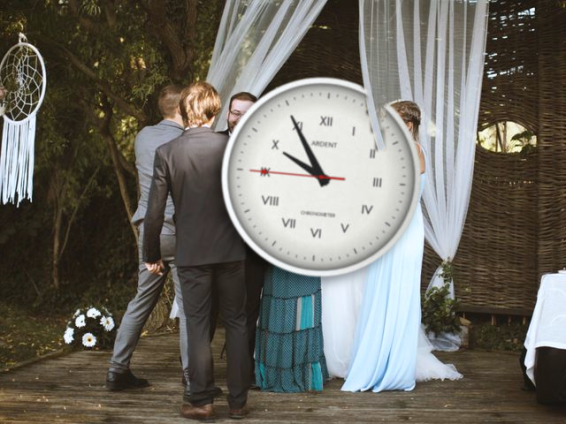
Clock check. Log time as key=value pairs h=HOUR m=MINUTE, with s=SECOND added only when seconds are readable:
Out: h=9 m=54 s=45
